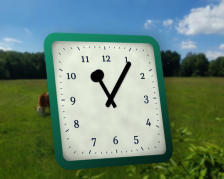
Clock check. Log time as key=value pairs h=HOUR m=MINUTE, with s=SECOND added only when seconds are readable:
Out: h=11 m=6
